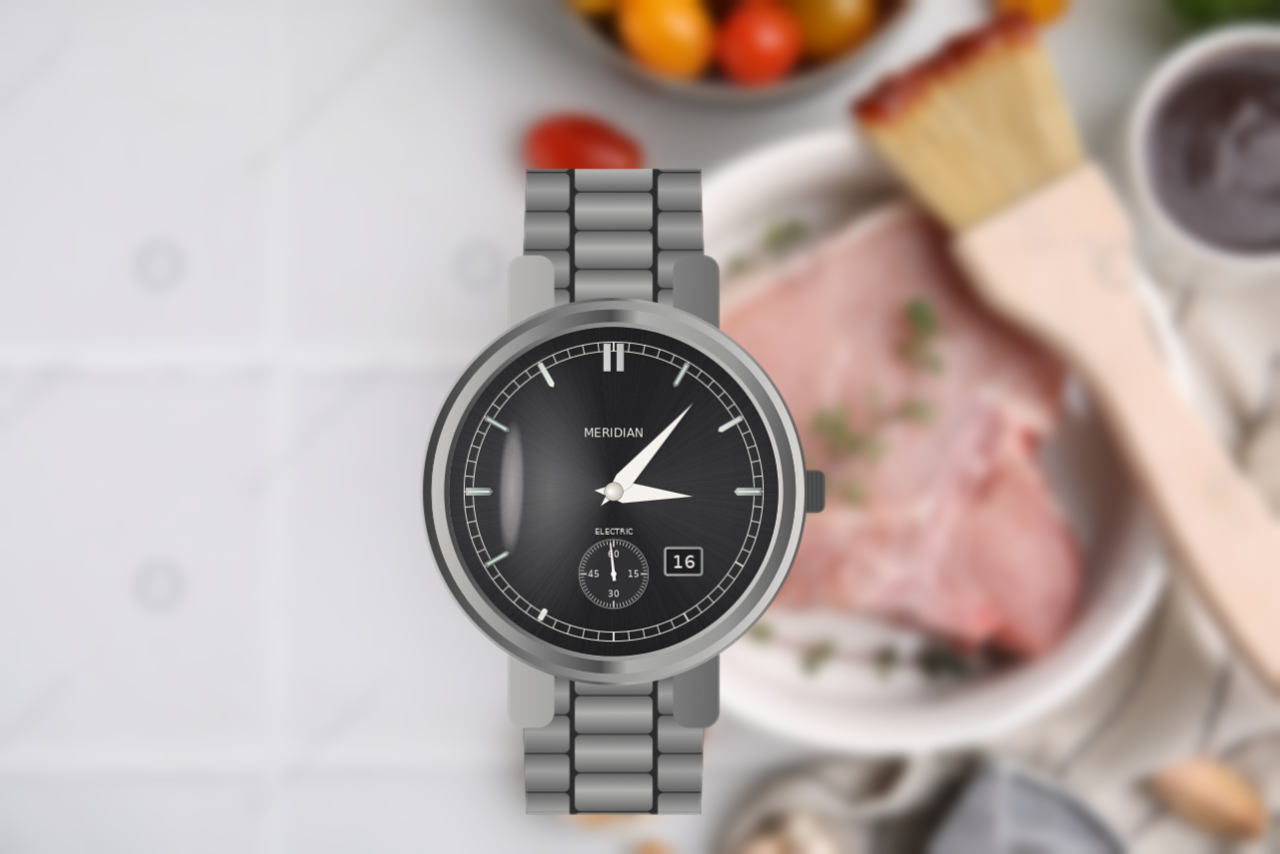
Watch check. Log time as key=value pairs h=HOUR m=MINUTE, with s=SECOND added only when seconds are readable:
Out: h=3 m=6 s=59
